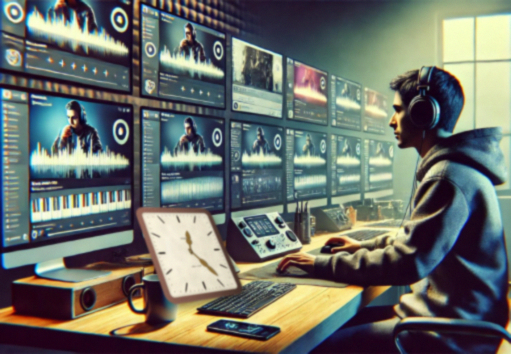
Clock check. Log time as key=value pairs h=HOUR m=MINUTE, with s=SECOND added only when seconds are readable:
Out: h=12 m=24
